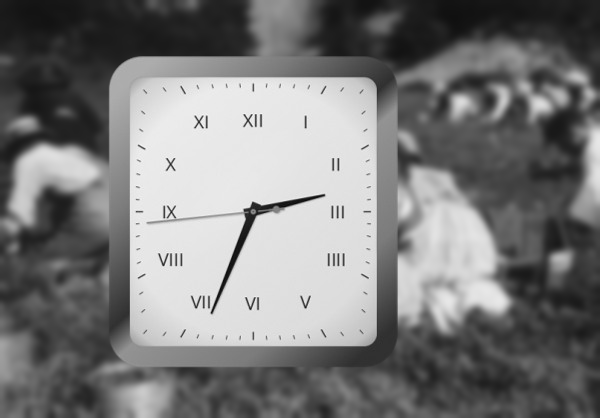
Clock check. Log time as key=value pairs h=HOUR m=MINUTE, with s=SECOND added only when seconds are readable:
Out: h=2 m=33 s=44
